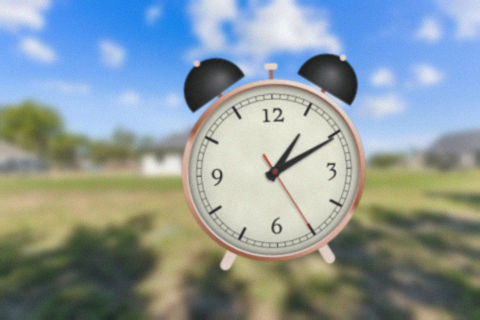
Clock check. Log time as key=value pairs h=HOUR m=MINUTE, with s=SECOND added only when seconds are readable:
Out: h=1 m=10 s=25
